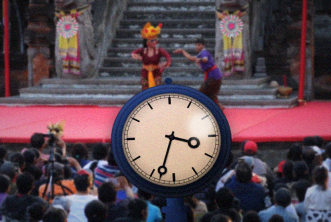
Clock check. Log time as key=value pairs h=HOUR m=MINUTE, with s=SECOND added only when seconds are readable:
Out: h=3 m=33
